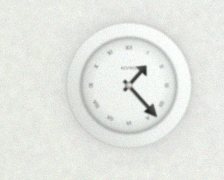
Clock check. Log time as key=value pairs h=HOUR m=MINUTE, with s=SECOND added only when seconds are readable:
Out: h=1 m=23
